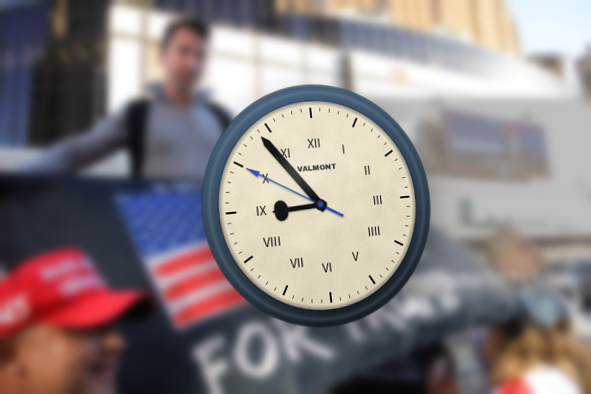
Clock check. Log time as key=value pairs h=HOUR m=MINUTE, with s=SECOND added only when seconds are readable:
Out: h=8 m=53 s=50
